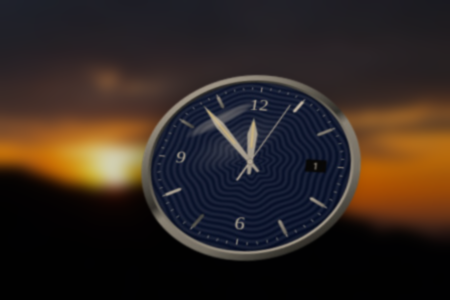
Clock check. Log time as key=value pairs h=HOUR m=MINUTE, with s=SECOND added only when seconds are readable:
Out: h=11 m=53 s=4
